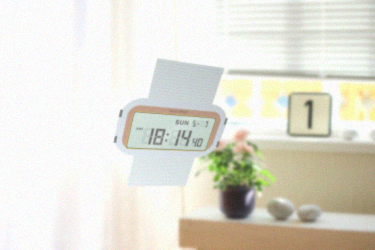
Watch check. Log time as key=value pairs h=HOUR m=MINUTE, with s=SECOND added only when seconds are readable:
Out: h=18 m=14
